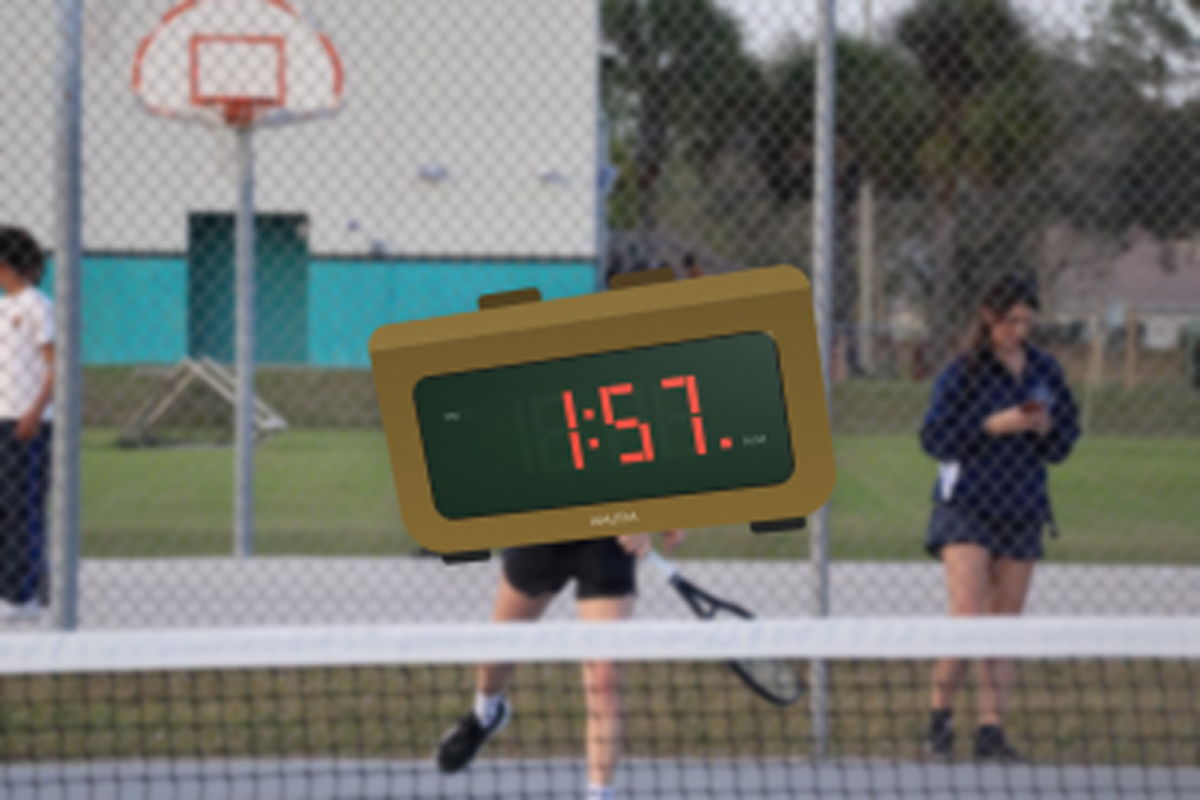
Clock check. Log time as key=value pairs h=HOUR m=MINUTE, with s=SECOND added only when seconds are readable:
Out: h=1 m=57
